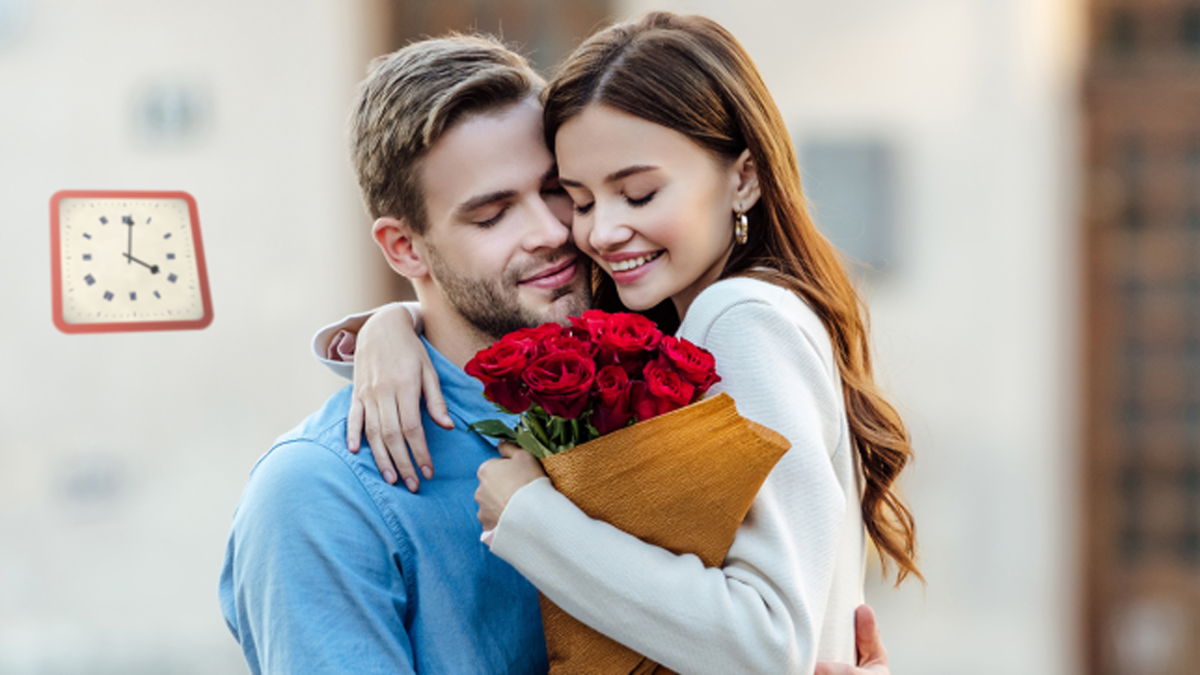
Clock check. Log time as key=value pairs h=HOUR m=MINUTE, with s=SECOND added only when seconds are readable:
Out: h=4 m=1
